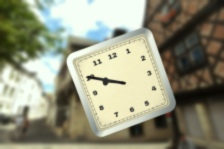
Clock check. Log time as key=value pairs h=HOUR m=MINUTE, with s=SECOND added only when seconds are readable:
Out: h=9 m=50
